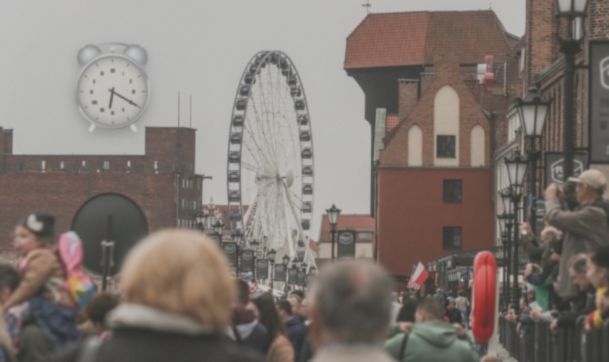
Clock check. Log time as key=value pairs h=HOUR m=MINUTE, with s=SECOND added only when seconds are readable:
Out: h=6 m=20
